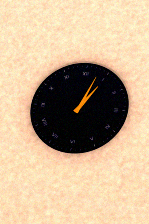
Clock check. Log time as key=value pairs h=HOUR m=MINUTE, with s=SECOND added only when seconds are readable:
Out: h=1 m=3
